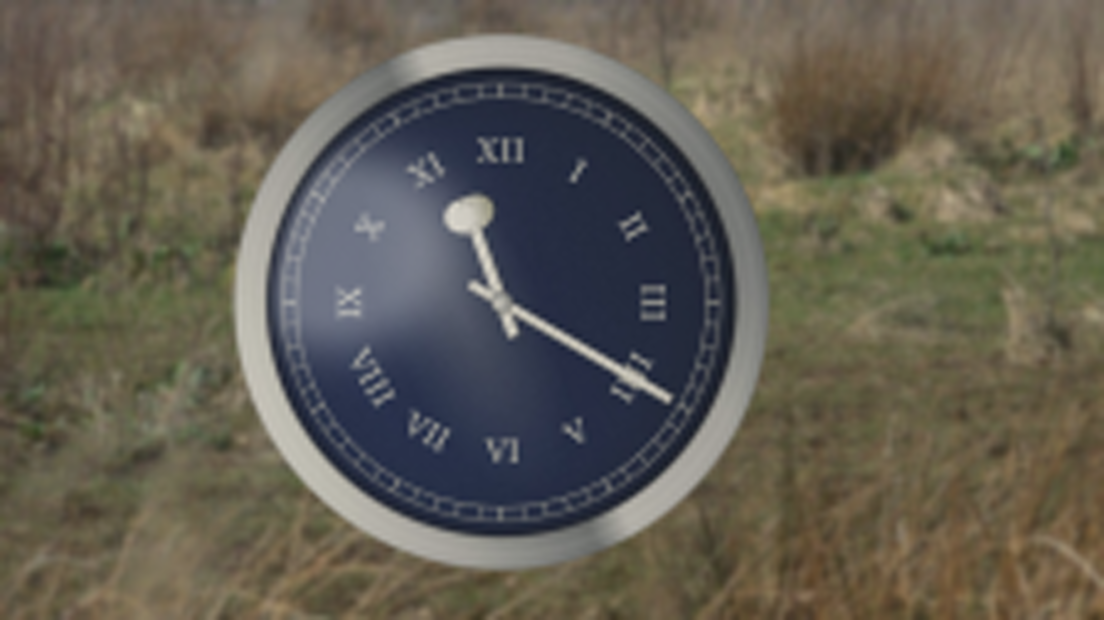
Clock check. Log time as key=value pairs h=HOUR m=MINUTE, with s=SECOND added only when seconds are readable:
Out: h=11 m=20
